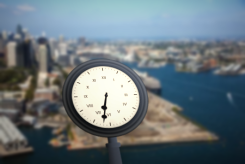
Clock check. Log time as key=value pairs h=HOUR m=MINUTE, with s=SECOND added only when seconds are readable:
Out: h=6 m=32
